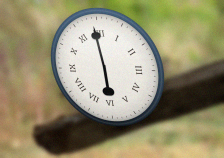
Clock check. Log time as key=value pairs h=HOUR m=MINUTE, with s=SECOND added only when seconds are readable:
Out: h=5 m=59
